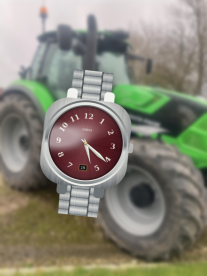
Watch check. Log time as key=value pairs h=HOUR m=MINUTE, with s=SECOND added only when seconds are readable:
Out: h=5 m=21
